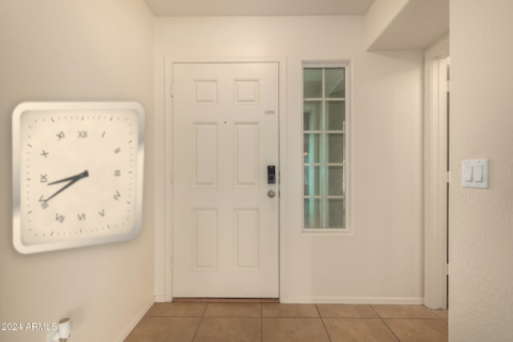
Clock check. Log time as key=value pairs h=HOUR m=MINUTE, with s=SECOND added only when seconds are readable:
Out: h=8 m=40
